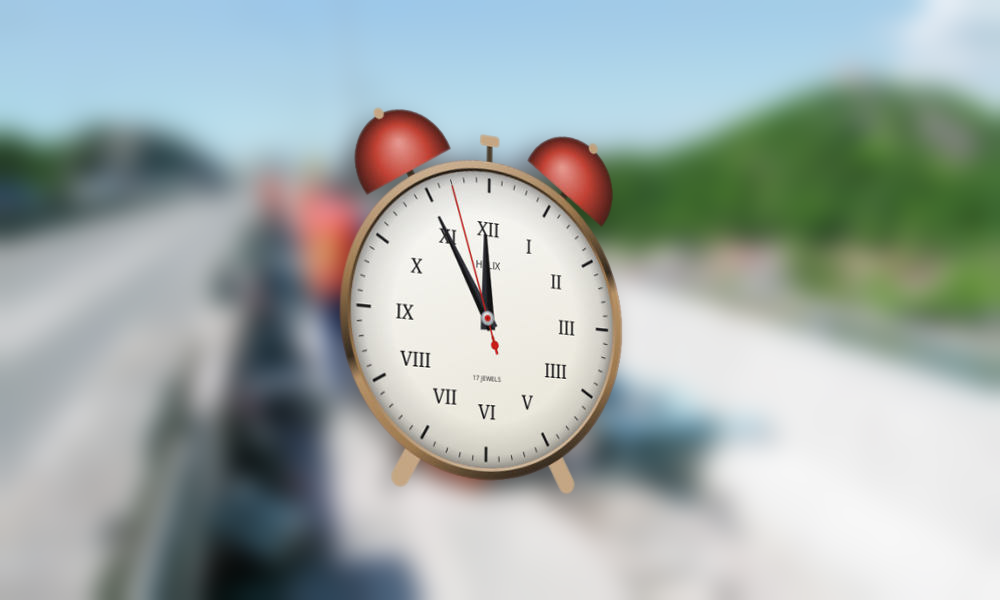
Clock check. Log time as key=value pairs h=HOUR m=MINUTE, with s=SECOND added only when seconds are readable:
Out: h=11 m=54 s=57
